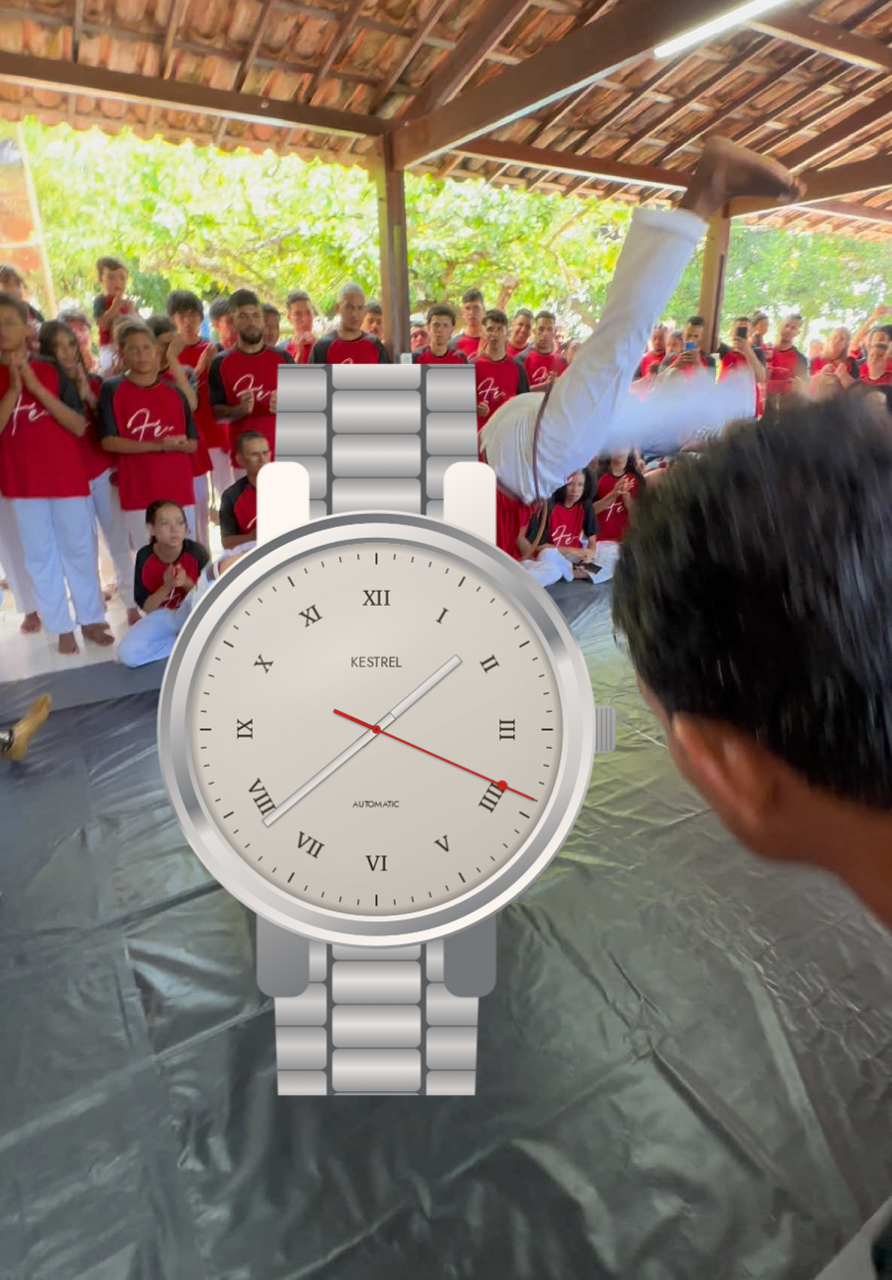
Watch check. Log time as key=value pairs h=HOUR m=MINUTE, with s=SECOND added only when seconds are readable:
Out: h=1 m=38 s=19
